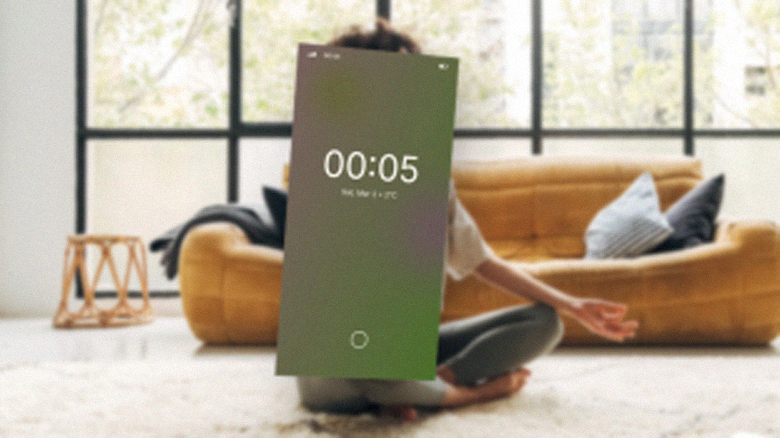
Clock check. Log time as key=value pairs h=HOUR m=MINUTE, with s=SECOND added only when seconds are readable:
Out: h=0 m=5
